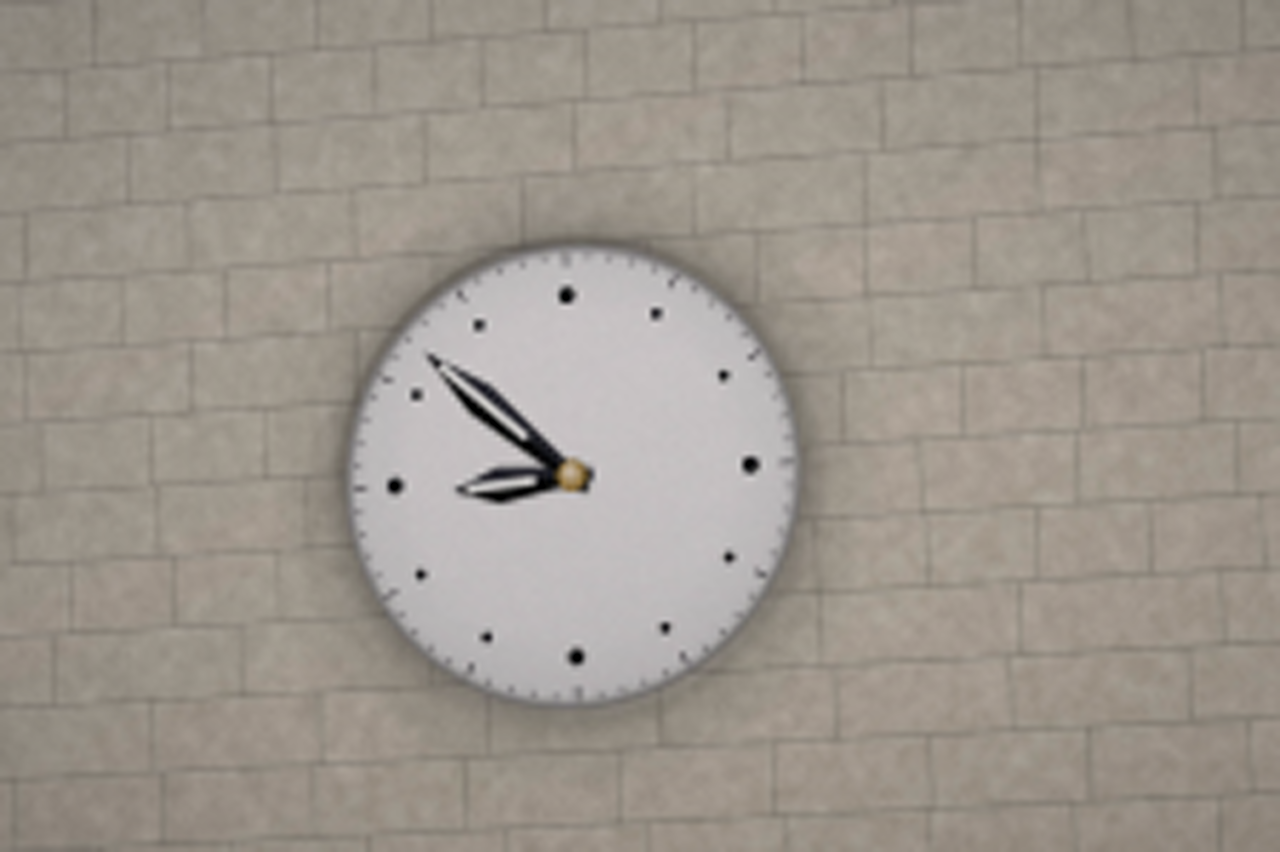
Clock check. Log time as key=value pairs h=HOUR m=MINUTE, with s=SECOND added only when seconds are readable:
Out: h=8 m=52
